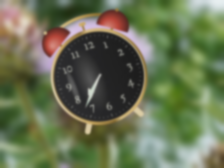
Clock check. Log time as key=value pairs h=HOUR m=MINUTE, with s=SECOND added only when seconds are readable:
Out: h=7 m=37
